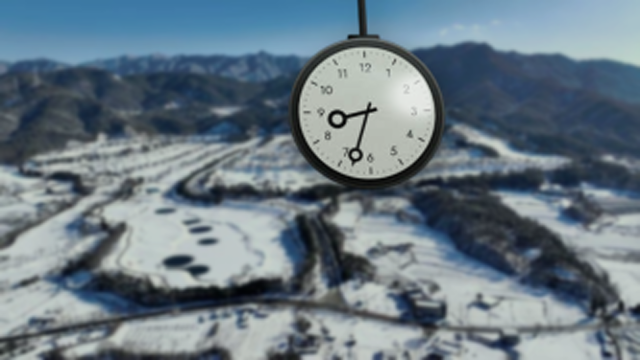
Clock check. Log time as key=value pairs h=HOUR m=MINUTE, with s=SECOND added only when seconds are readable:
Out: h=8 m=33
